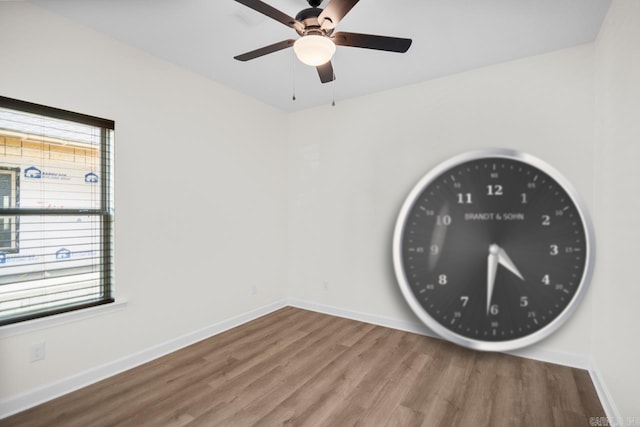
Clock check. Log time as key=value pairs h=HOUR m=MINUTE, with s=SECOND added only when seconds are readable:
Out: h=4 m=31
